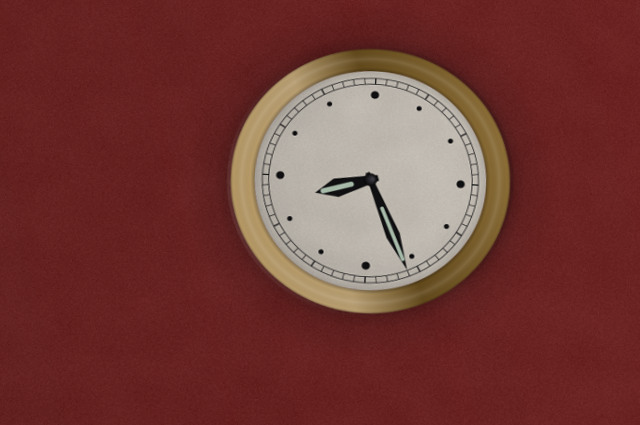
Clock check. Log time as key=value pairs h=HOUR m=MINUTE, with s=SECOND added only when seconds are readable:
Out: h=8 m=26
